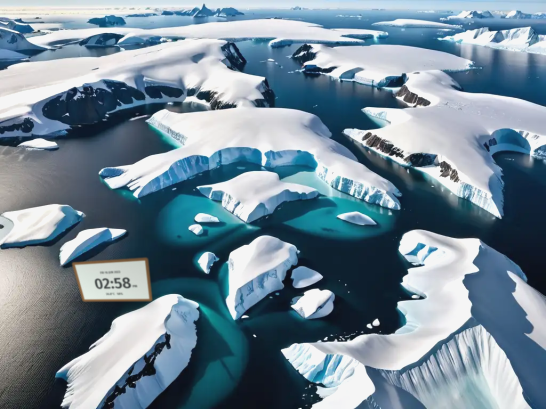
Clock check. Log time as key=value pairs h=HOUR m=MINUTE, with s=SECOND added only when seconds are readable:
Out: h=2 m=58
